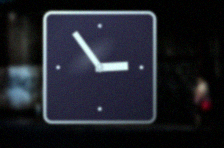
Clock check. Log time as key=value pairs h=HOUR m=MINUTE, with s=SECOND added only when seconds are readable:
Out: h=2 m=54
